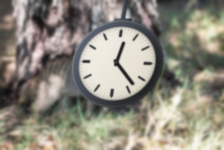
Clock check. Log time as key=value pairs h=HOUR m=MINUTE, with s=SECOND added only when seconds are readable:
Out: h=12 m=23
